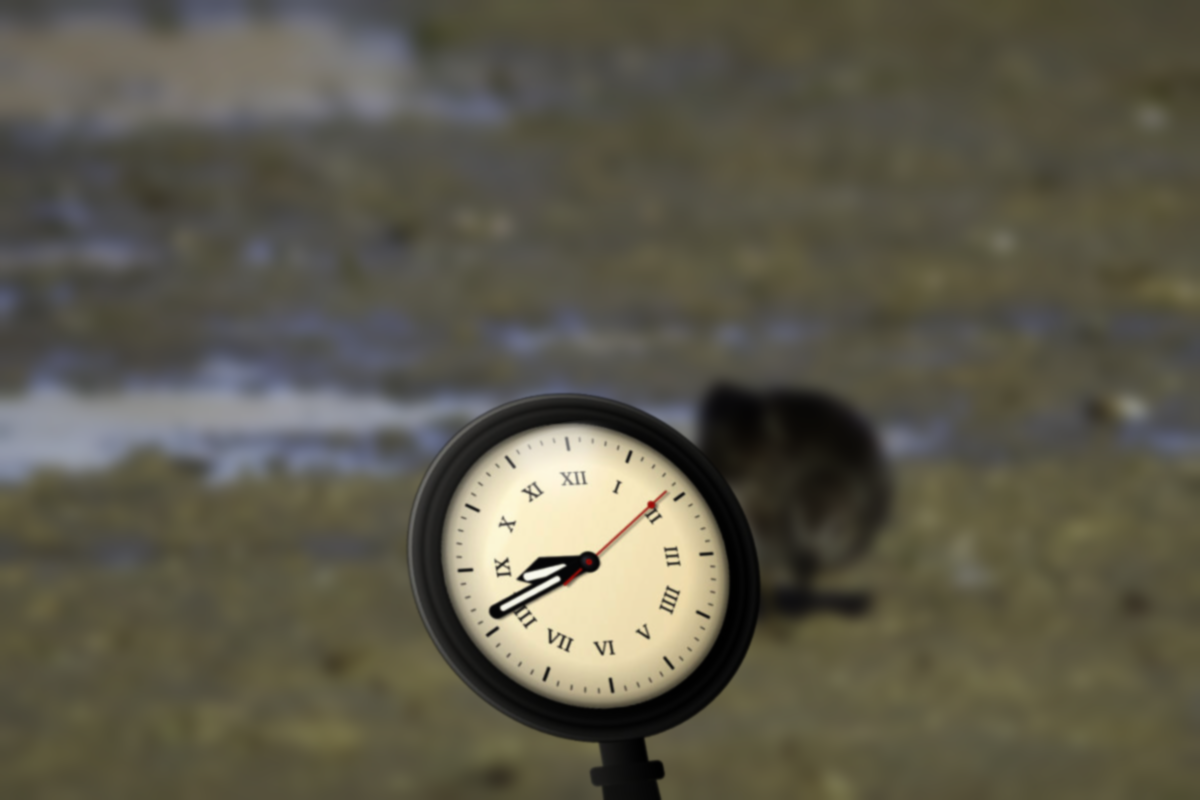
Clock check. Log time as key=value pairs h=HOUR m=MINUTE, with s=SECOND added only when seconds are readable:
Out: h=8 m=41 s=9
